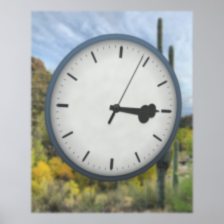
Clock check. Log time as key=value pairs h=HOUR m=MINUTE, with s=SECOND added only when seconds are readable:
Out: h=3 m=15 s=4
